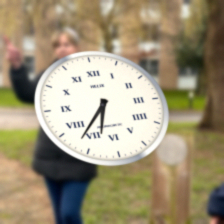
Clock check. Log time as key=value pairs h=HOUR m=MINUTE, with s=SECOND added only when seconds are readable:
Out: h=6 m=37
